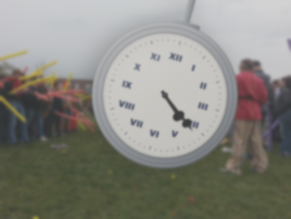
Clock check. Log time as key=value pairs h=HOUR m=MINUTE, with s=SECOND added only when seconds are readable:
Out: h=4 m=21
